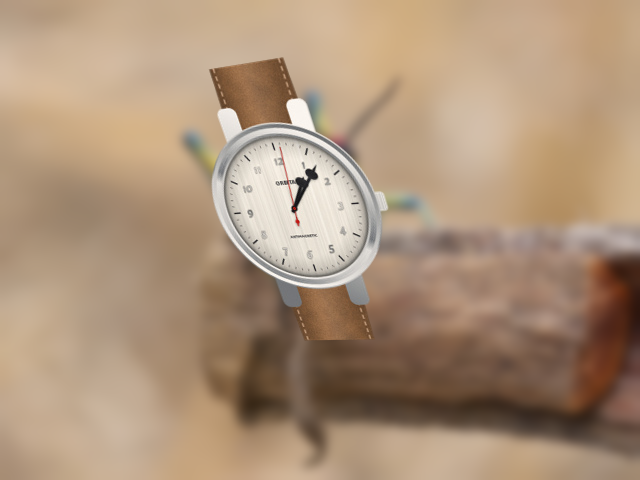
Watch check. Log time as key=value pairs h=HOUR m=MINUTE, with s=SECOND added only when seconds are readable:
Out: h=1 m=7 s=1
